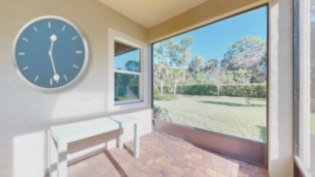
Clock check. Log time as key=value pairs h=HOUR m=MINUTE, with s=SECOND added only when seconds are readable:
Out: h=12 m=28
